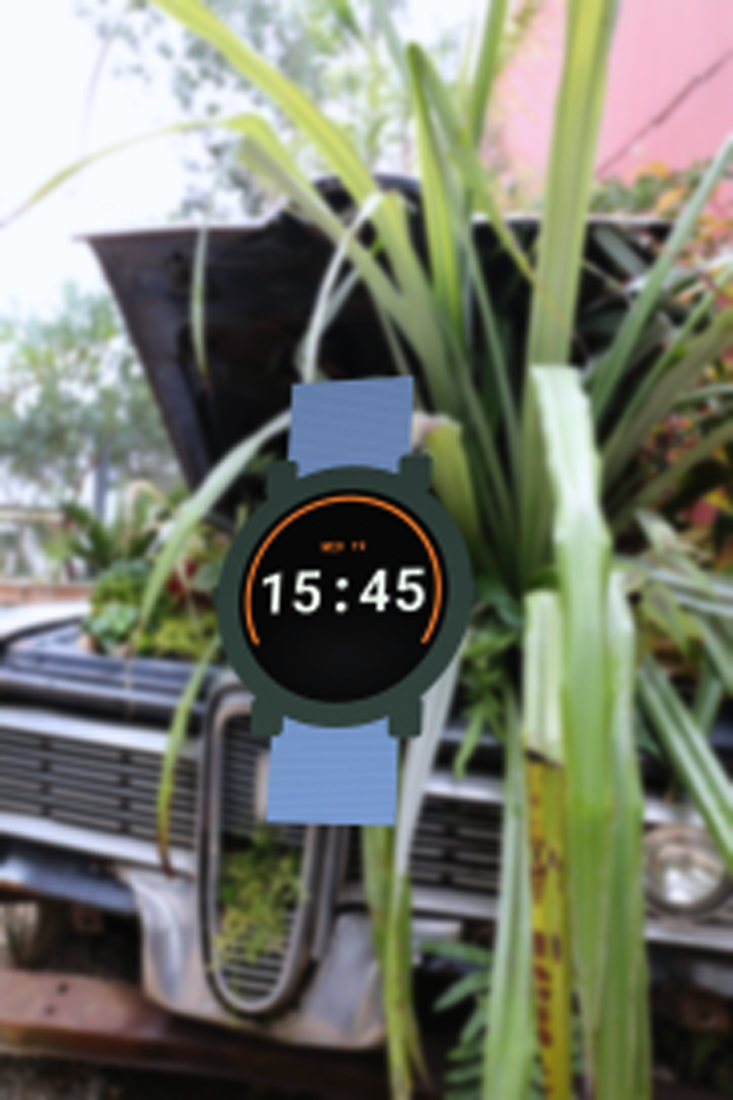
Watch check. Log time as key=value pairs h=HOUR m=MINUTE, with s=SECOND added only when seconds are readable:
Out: h=15 m=45
